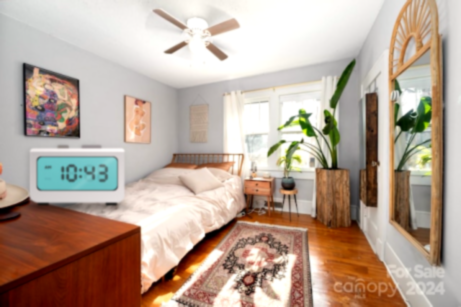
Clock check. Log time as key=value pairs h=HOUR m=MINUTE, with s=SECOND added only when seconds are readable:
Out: h=10 m=43
